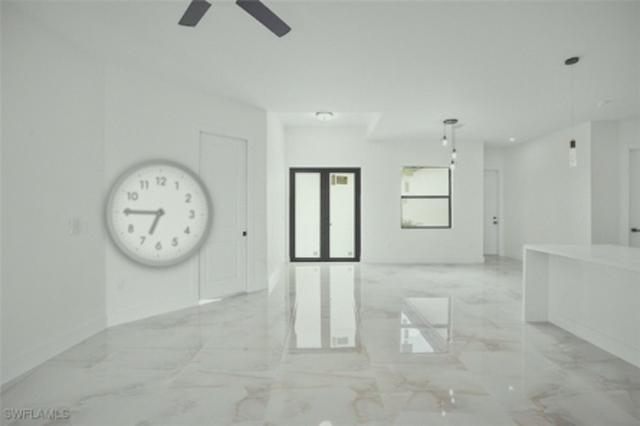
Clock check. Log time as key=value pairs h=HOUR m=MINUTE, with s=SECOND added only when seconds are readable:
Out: h=6 m=45
